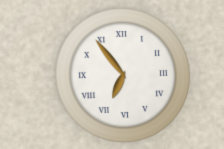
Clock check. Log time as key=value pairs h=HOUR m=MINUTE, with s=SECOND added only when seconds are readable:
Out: h=6 m=54
